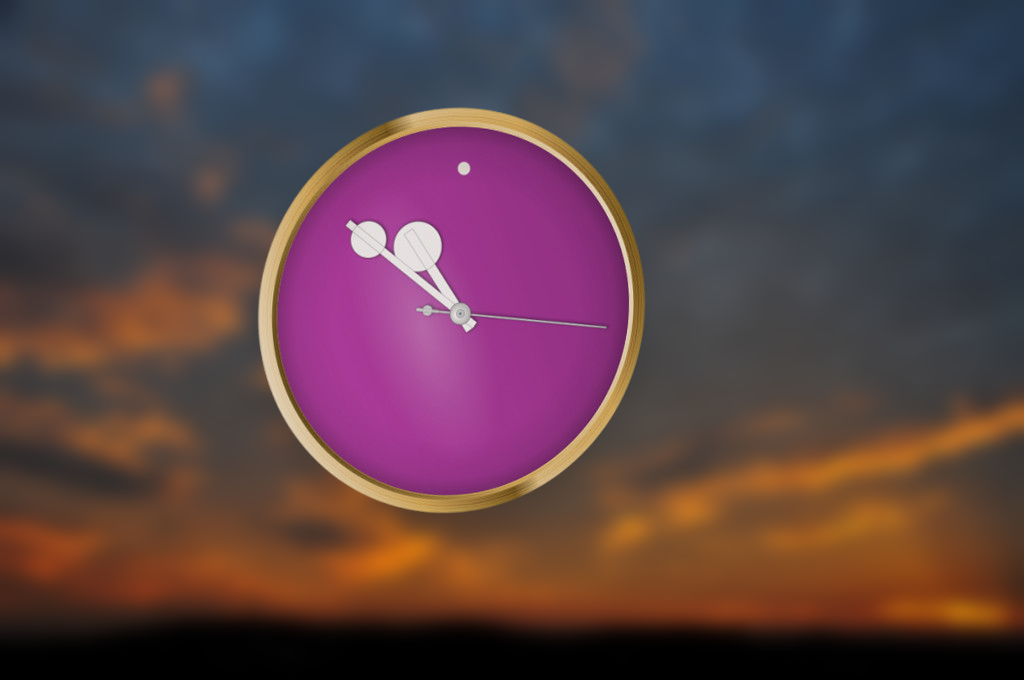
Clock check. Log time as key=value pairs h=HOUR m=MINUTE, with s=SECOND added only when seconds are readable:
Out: h=10 m=51 s=16
